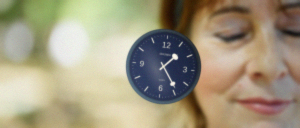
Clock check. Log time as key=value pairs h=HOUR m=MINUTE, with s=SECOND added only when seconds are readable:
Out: h=1 m=24
